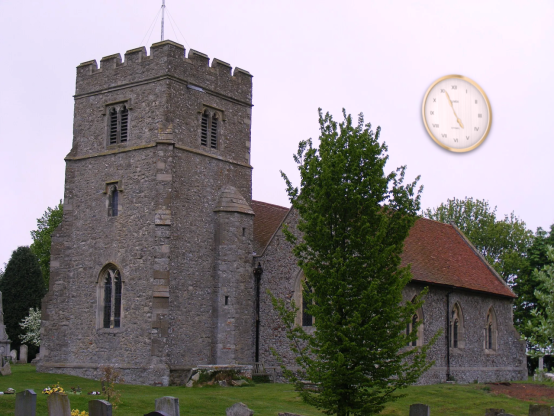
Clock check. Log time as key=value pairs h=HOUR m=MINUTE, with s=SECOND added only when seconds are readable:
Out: h=4 m=56
